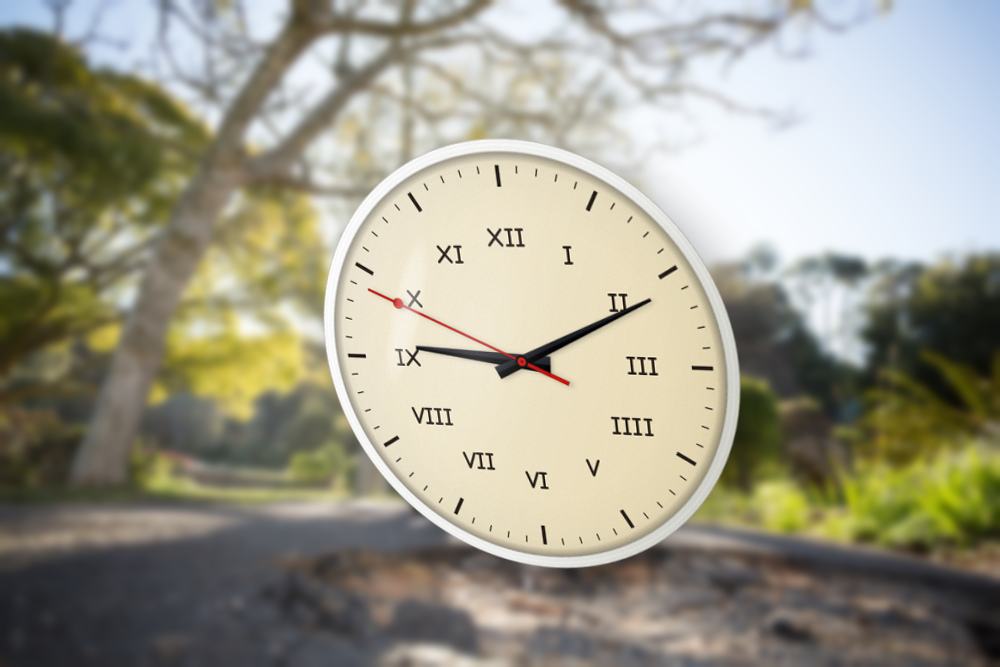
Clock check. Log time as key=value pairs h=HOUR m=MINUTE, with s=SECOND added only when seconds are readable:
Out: h=9 m=10 s=49
